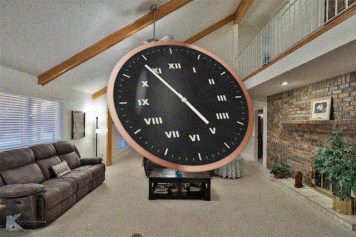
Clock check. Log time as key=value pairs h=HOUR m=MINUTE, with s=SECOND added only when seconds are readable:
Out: h=4 m=54
